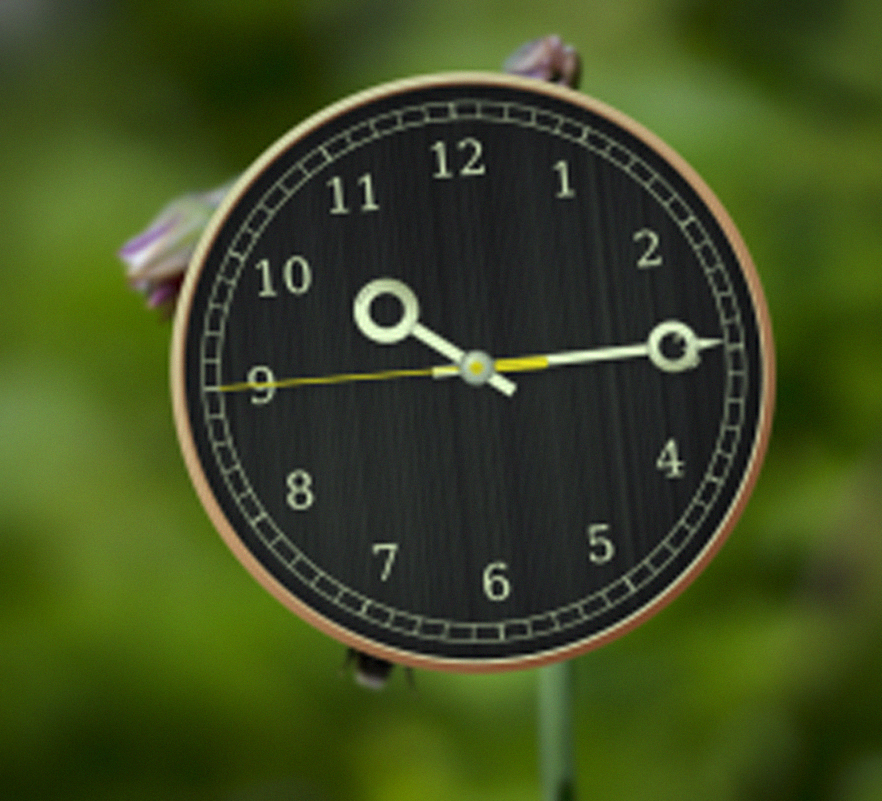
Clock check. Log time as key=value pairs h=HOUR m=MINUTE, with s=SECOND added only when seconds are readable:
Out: h=10 m=14 s=45
